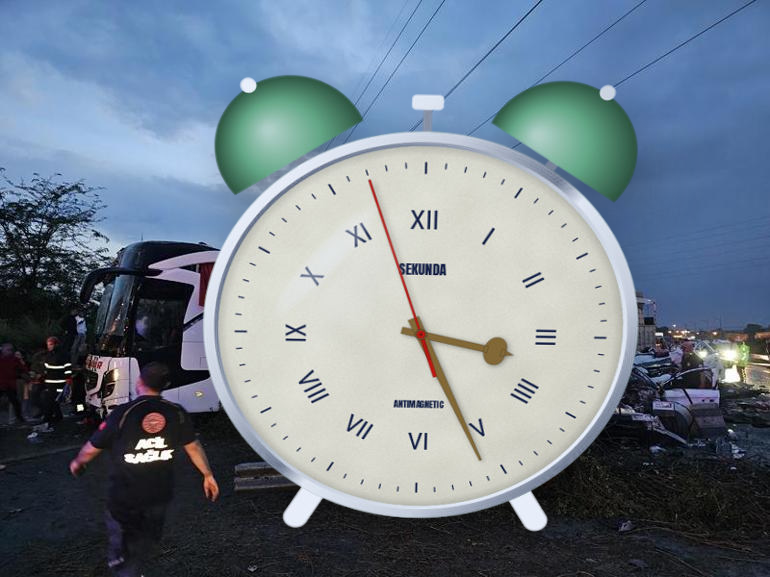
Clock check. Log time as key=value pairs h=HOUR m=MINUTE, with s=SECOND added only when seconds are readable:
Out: h=3 m=25 s=57
